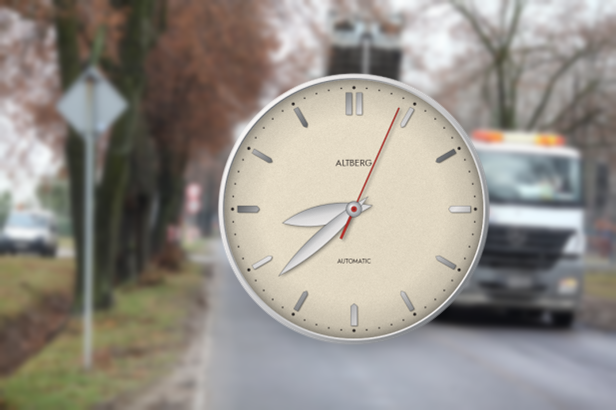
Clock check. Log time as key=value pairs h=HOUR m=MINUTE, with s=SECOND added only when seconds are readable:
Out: h=8 m=38 s=4
